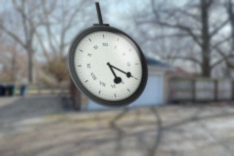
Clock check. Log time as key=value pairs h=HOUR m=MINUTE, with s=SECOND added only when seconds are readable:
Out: h=5 m=20
